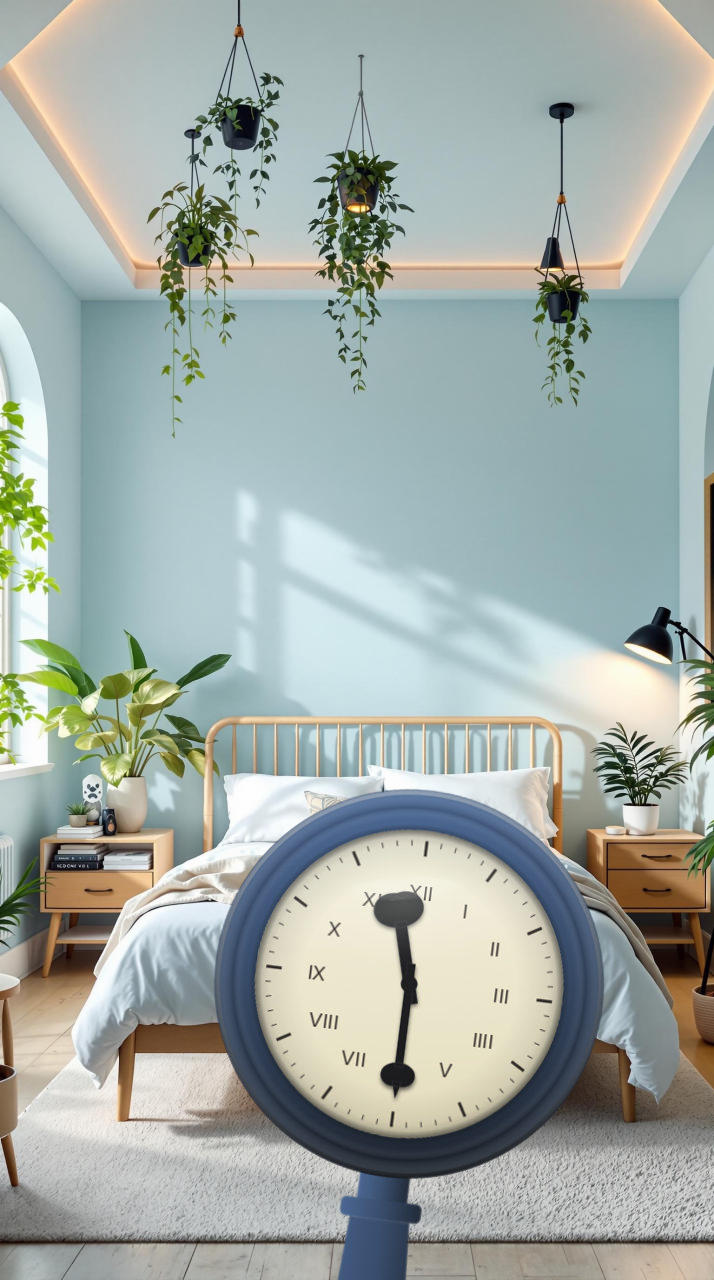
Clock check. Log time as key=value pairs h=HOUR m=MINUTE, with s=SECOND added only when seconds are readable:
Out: h=11 m=30
